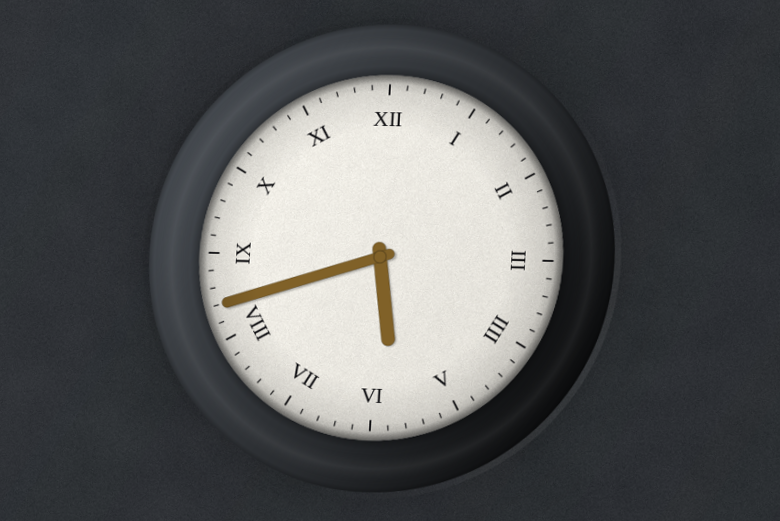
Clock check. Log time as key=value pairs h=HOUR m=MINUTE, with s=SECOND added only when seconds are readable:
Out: h=5 m=42
